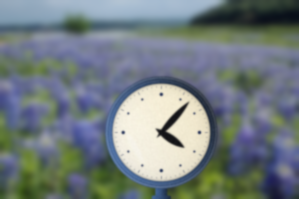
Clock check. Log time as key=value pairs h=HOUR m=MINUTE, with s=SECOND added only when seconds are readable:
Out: h=4 m=7
